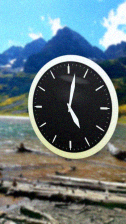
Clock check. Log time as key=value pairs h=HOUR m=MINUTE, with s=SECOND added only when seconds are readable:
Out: h=5 m=2
